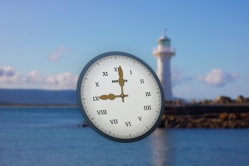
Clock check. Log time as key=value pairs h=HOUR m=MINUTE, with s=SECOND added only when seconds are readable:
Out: h=9 m=1
